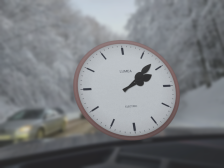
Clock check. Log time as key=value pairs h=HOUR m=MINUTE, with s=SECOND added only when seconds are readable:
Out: h=2 m=8
